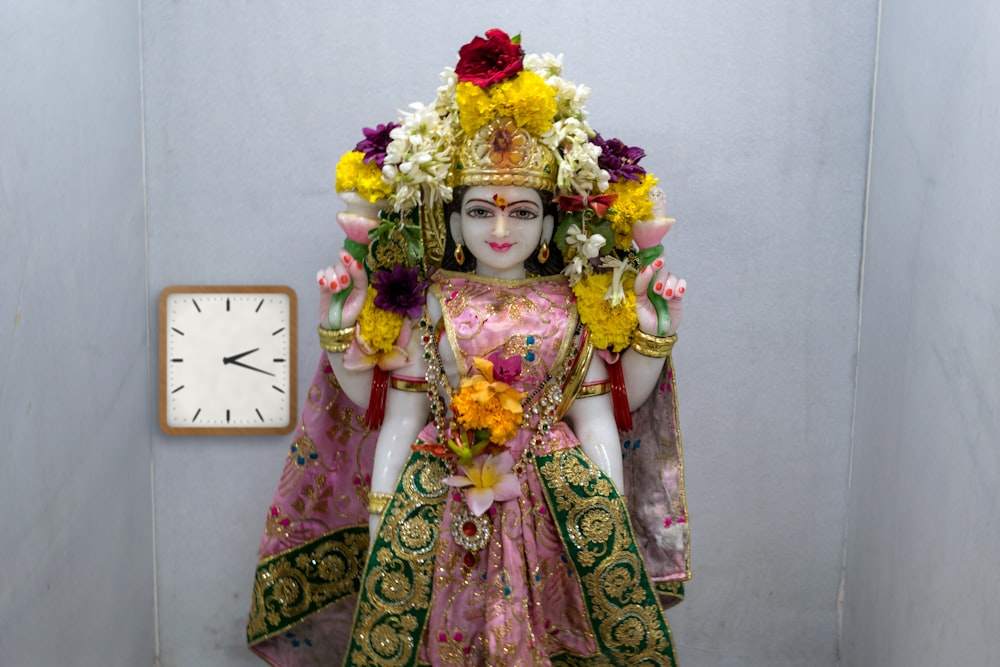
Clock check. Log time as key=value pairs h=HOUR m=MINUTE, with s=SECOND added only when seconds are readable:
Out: h=2 m=18
